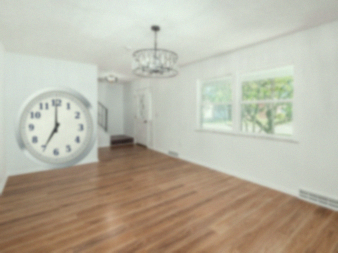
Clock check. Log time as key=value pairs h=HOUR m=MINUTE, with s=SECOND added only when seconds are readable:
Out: h=7 m=0
